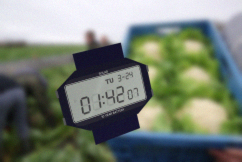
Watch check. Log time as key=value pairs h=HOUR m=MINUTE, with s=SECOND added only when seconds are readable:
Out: h=1 m=42 s=7
